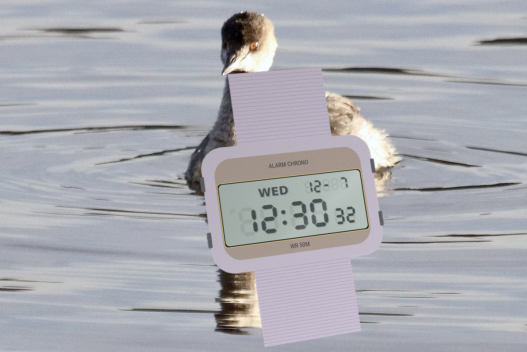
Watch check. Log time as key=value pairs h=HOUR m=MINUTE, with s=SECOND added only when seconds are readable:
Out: h=12 m=30 s=32
